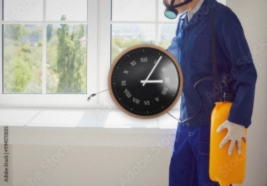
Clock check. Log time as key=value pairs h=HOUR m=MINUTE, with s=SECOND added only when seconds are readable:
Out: h=3 m=6
